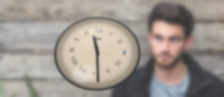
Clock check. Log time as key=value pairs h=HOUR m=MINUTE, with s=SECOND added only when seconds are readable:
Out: h=11 m=29
